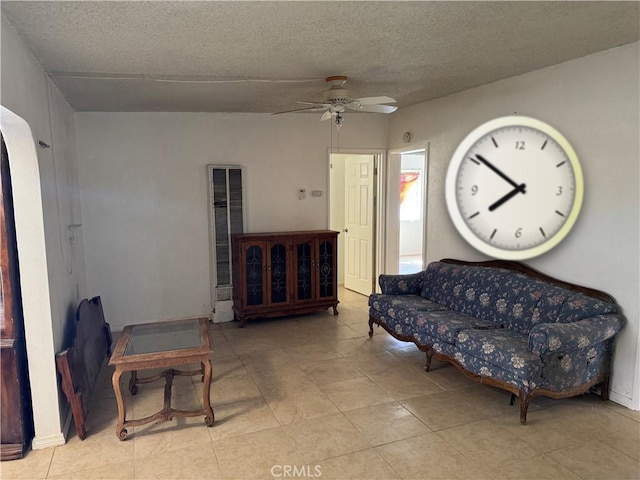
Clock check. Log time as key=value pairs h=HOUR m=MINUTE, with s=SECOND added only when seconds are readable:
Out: h=7 m=51
